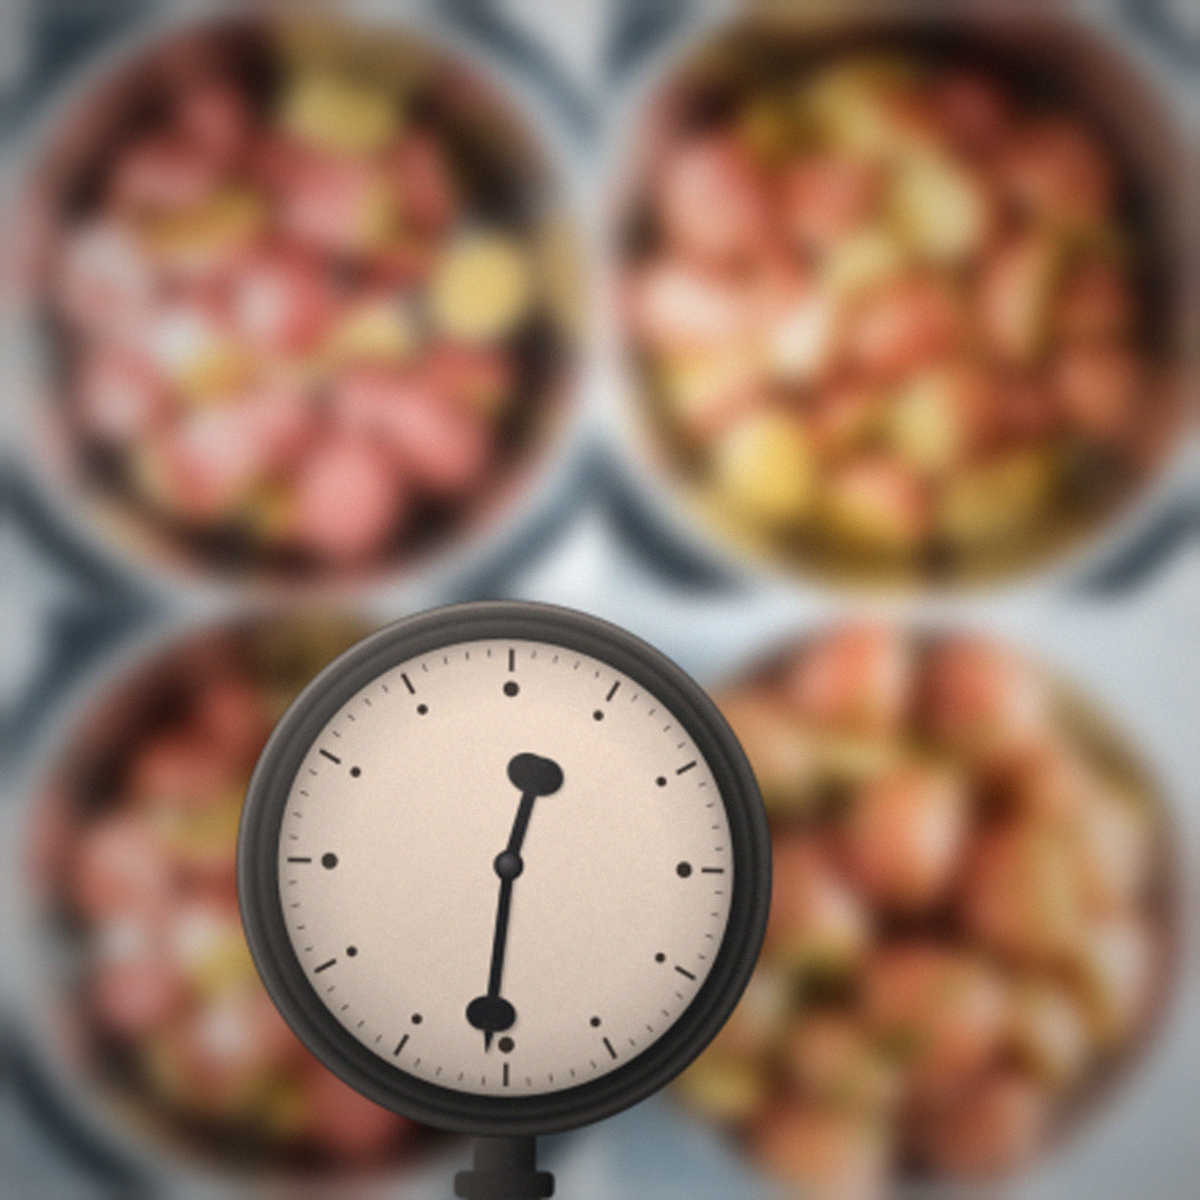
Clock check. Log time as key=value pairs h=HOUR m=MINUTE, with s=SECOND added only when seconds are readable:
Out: h=12 m=31
